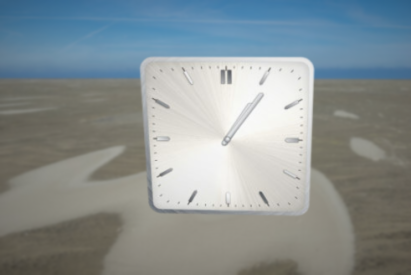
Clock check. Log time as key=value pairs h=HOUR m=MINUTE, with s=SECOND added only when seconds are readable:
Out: h=1 m=6
